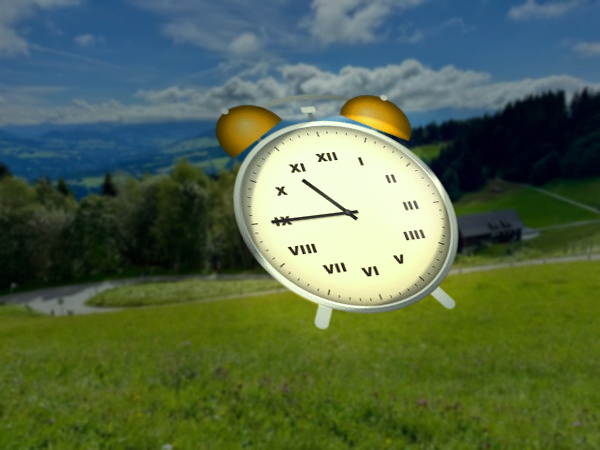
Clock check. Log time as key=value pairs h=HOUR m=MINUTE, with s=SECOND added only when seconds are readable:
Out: h=10 m=45
